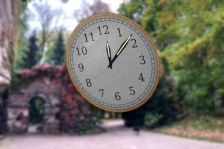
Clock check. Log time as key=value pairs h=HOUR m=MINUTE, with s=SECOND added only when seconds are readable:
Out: h=12 m=8
